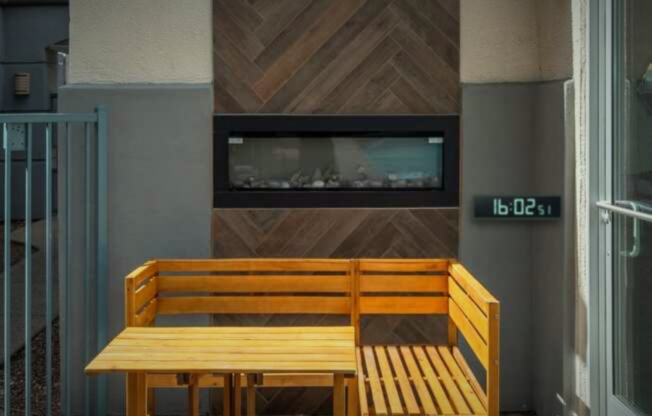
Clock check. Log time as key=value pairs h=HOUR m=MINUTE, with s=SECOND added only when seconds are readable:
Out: h=16 m=2
